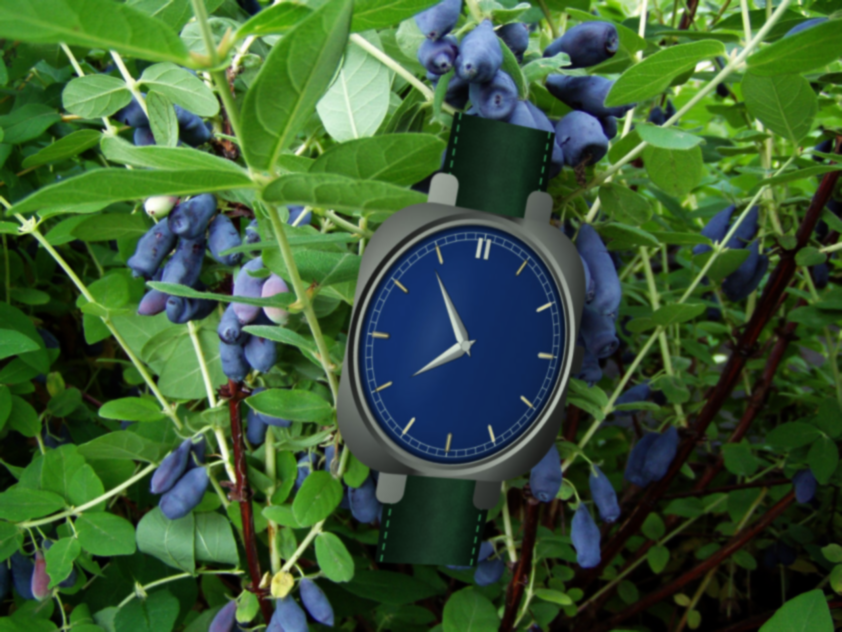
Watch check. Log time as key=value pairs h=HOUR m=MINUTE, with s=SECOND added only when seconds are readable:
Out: h=7 m=54
